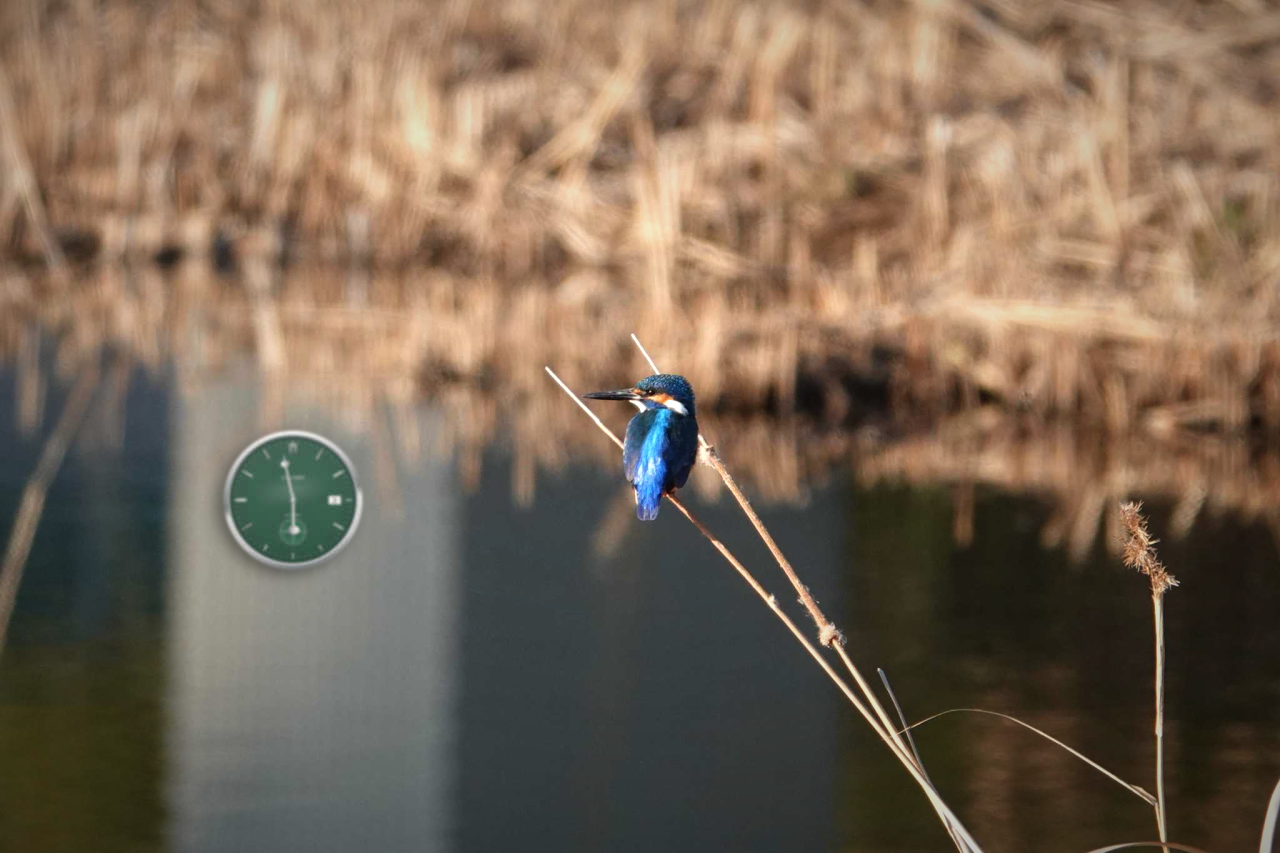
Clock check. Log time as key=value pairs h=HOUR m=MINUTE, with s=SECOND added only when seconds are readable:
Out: h=5 m=58
